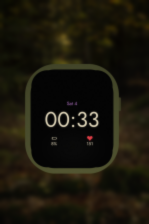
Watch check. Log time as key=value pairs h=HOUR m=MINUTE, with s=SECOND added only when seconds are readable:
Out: h=0 m=33
